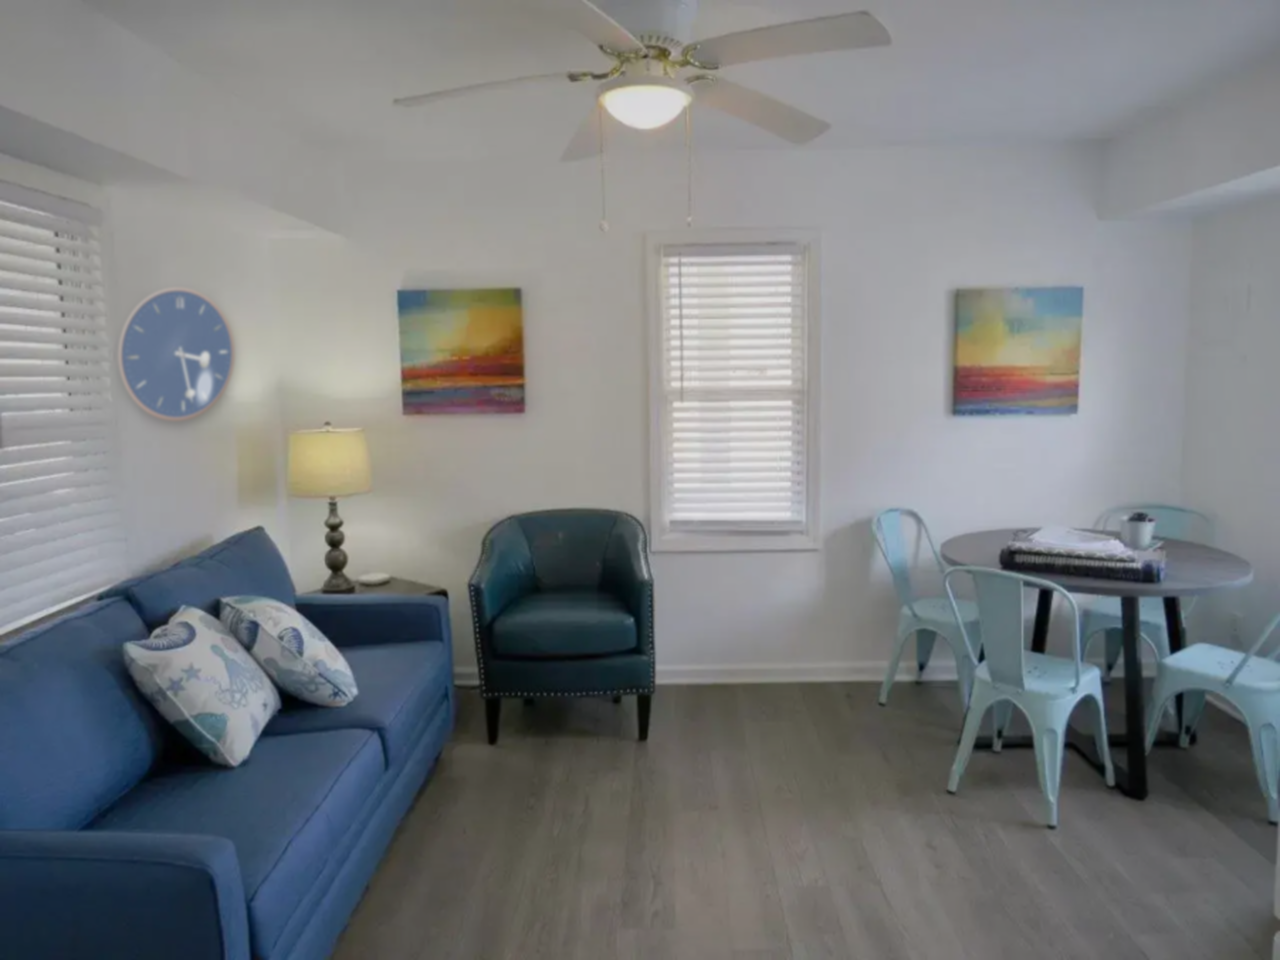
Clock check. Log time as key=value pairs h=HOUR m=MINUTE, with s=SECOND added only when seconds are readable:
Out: h=3 m=28
